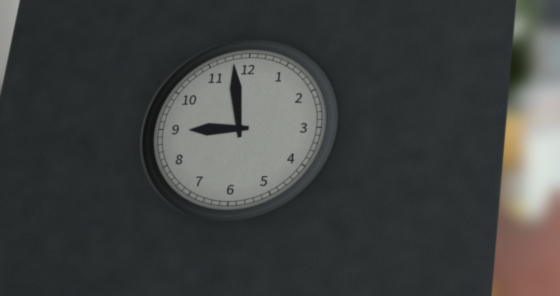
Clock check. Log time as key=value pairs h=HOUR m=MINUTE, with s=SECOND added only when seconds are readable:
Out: h=8 m=58
